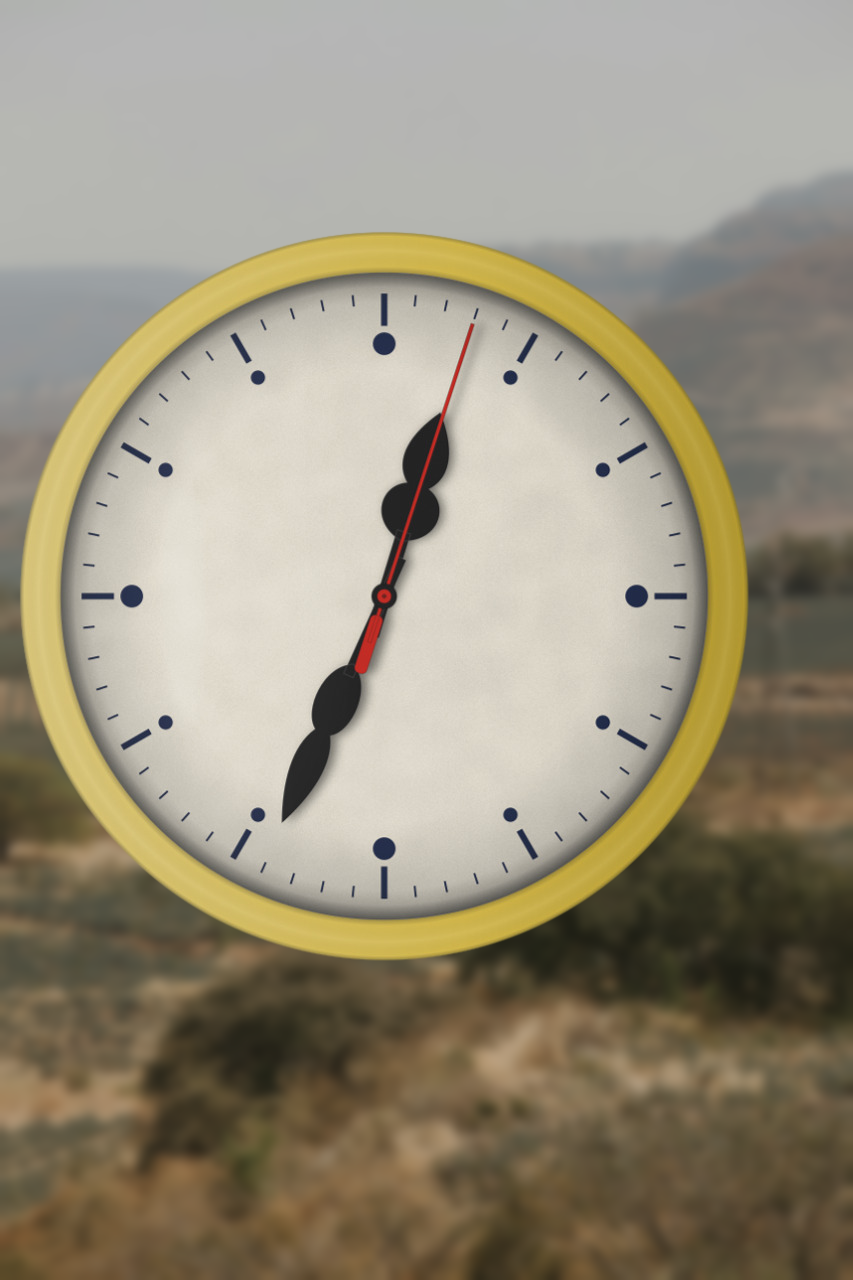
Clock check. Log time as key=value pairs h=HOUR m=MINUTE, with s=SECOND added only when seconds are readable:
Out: h=12 m=34 s=3
